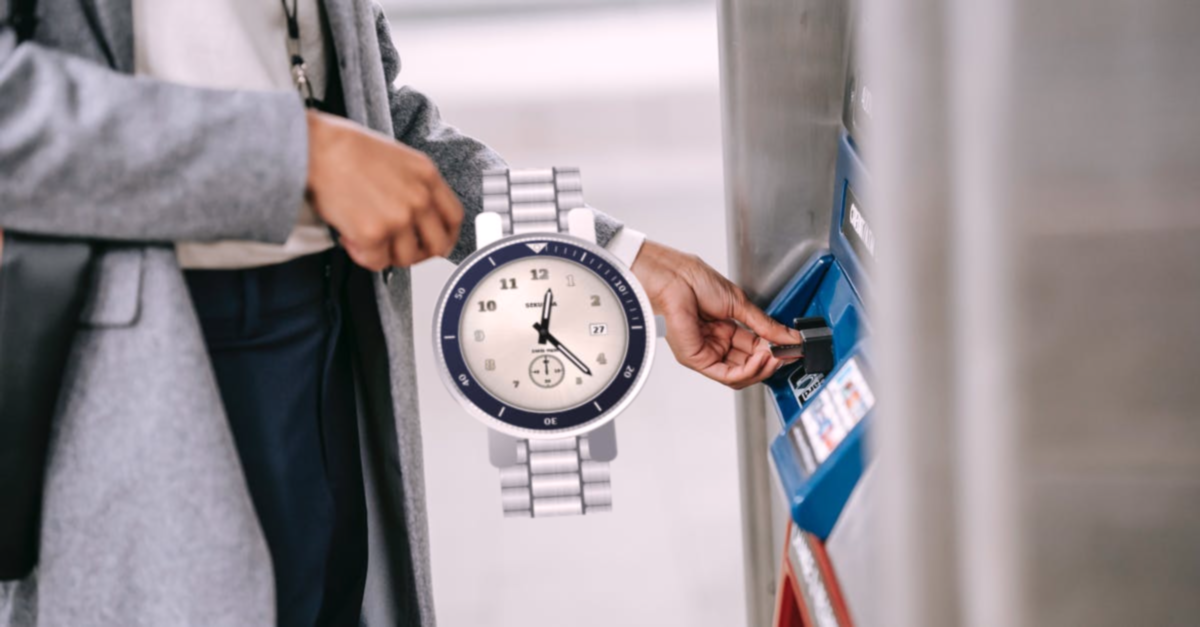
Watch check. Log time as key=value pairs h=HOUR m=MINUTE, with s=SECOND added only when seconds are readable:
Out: h=12 m=23
